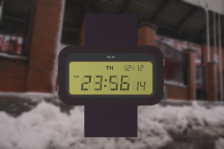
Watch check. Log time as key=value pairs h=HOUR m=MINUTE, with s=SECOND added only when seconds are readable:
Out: h=23 m=56 s=14
